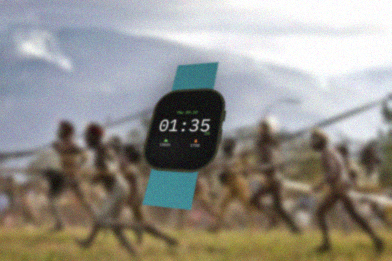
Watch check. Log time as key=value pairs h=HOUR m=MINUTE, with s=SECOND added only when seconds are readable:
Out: h=1 m=35
